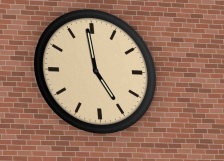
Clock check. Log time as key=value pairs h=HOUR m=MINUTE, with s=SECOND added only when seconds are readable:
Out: h=4 m=59
